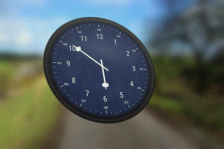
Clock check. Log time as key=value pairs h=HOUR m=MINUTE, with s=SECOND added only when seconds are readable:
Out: h=5 m=51
